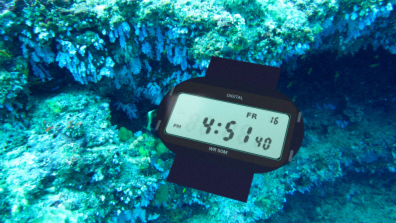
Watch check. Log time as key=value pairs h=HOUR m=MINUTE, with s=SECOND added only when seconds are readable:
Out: h=4 m=51 s=40
